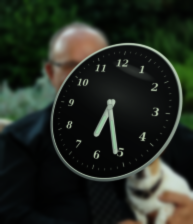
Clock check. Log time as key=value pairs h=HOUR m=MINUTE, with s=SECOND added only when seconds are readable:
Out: h=6 m=26
